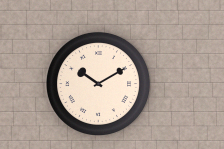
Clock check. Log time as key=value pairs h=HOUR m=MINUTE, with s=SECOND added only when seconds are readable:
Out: h=10 m=10
